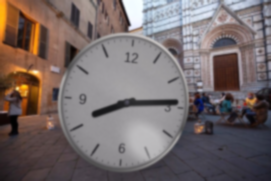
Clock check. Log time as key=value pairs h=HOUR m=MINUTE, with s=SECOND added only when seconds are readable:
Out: h=8 m=14
